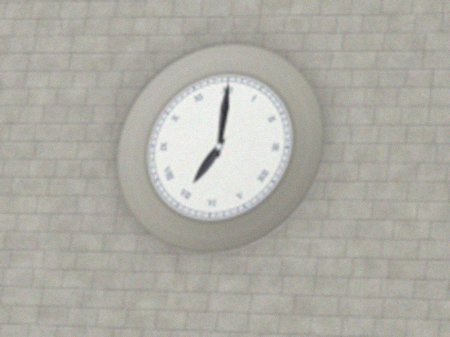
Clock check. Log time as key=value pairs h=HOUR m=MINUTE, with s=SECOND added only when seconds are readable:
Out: h=7 m=0
